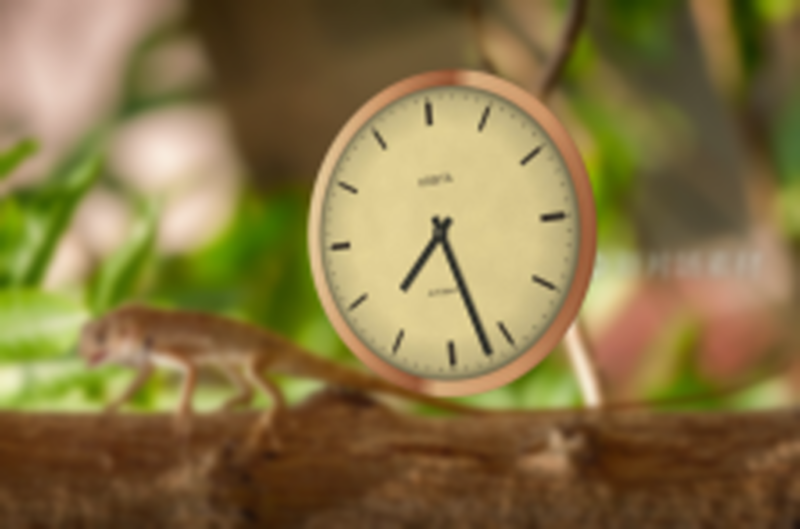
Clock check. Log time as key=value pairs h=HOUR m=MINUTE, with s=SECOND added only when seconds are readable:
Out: h=7 m=27
